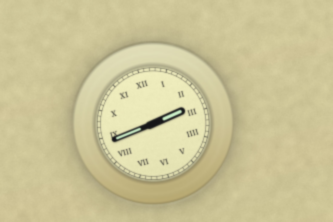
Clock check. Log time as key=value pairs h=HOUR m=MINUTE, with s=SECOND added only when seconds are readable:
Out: h=2 m=44
